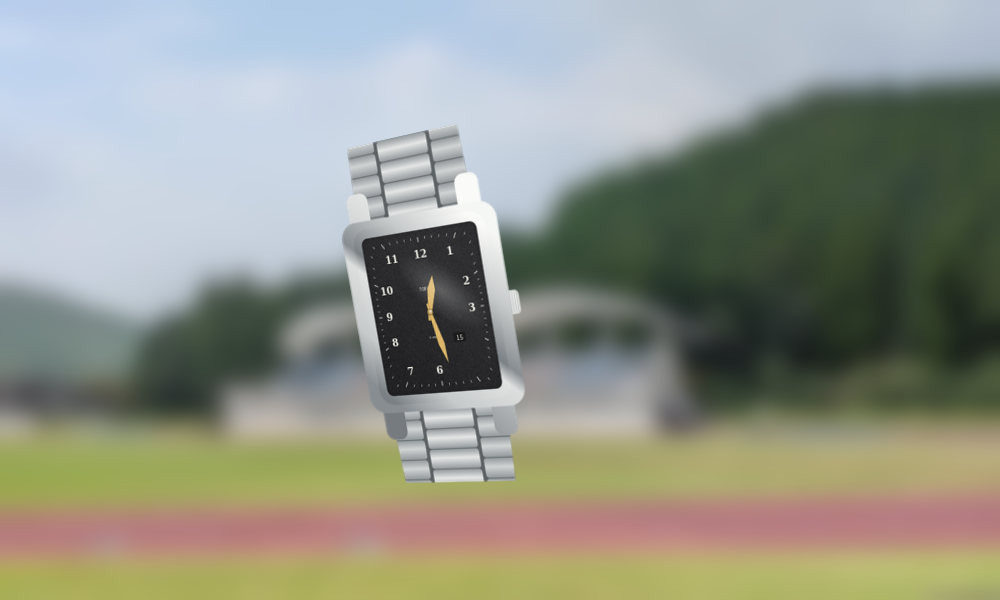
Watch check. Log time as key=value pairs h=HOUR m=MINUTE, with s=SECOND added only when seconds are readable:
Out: h=12 m=28
